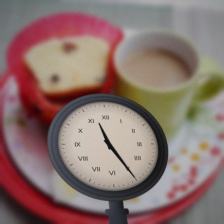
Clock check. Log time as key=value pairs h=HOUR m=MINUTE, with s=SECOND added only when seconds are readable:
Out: h=11 m=25
